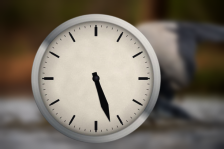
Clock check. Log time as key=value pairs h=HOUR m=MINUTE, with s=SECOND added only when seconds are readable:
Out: h=5 m=27
